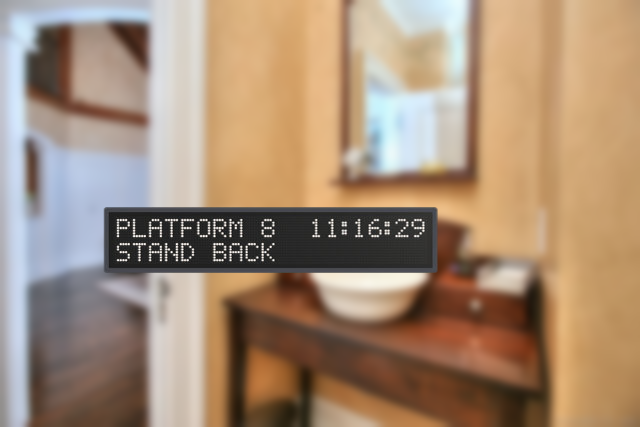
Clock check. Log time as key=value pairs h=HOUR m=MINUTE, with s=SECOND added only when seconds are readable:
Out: h=11 m=16 s=29
